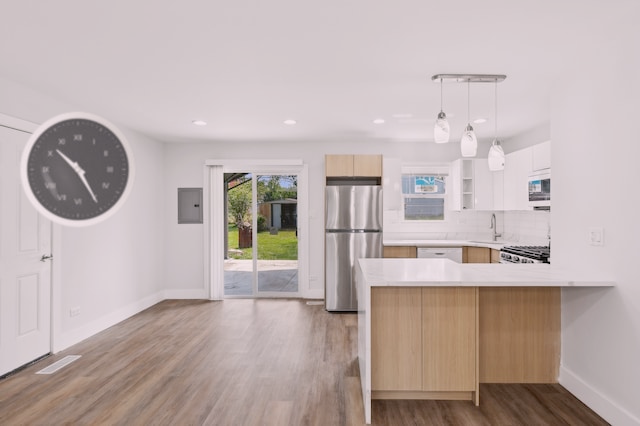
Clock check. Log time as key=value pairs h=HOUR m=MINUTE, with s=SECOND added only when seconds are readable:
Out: h=10 m=25
